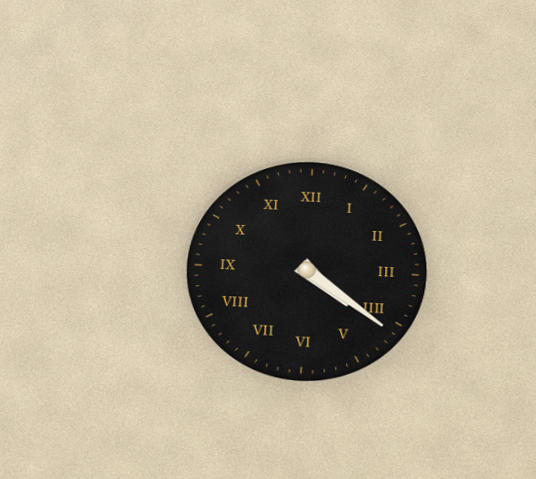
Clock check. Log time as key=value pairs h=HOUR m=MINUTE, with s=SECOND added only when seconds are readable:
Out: h=4 m=21
